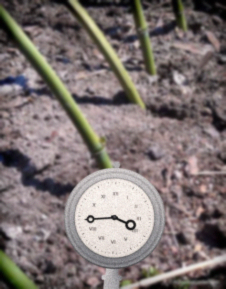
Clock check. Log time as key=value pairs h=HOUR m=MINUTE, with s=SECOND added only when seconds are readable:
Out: h=3 m=44
